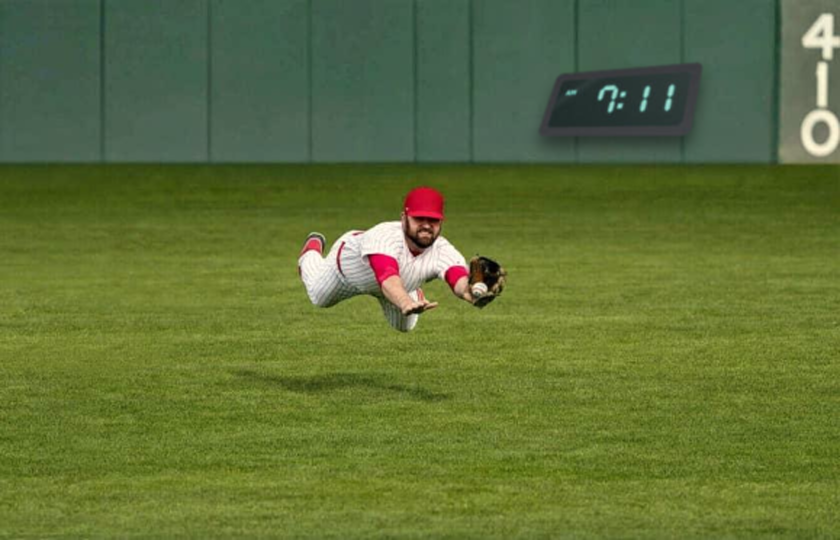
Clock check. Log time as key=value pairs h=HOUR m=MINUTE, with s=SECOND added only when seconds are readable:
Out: h=7 m=11
